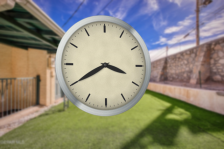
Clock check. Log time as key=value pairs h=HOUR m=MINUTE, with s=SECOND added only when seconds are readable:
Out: h=3 m=40
